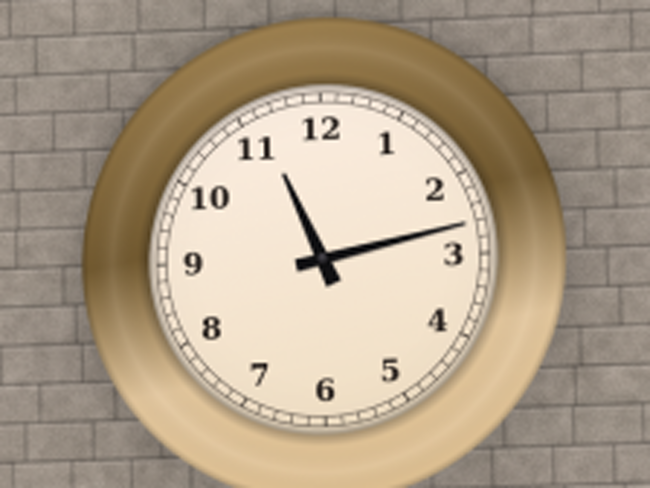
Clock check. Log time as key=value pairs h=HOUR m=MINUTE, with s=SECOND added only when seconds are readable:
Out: h=11 m=13
